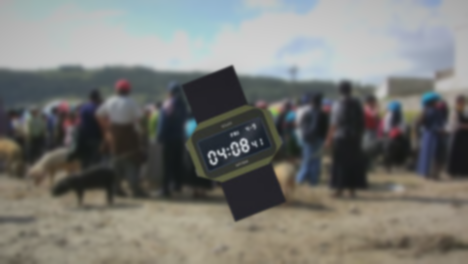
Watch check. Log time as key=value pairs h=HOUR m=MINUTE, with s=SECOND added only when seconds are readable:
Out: h=4 m=8
